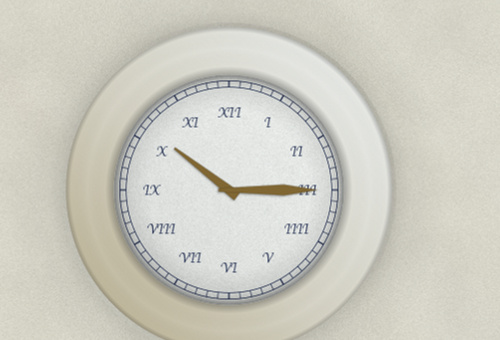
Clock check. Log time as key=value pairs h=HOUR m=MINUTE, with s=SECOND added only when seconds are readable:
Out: h=10 m=15
